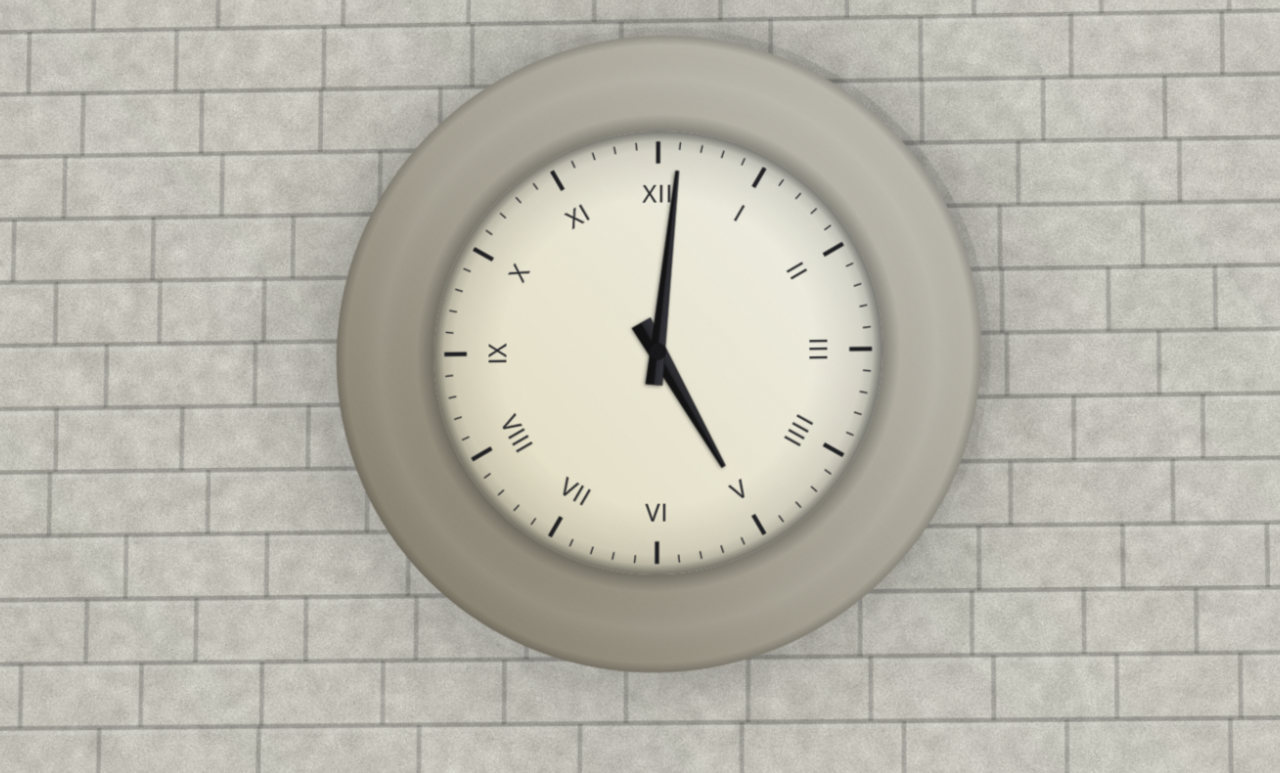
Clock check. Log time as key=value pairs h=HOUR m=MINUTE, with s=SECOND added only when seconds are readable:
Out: h=5 m=1
